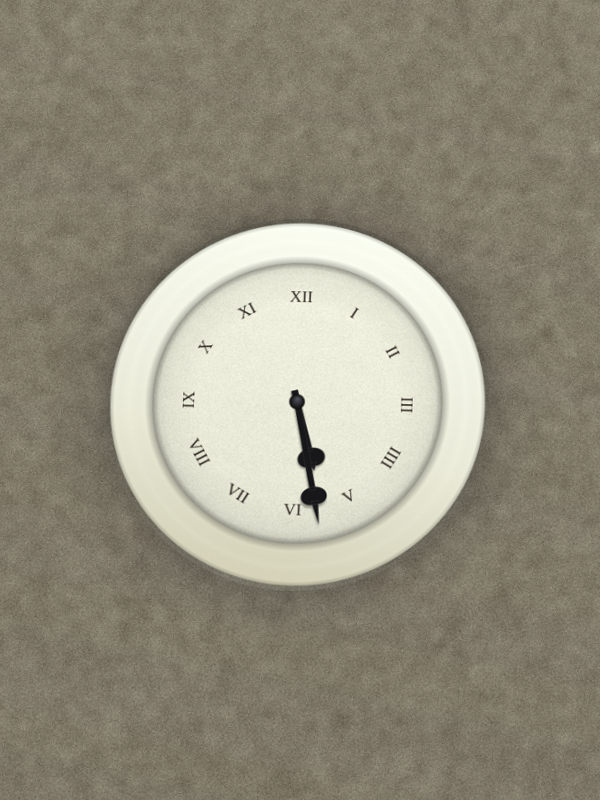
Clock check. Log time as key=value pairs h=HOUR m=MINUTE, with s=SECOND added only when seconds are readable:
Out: h=5 m=28
